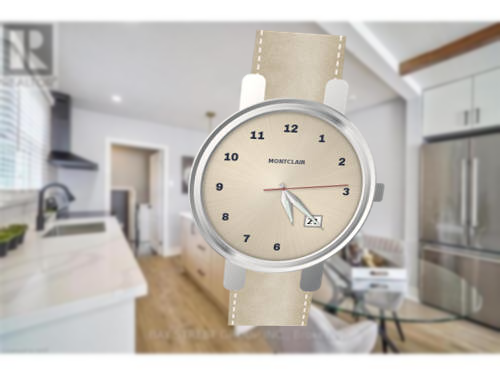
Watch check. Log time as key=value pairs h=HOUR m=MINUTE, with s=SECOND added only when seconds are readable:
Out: h=5 m=22 s=14
